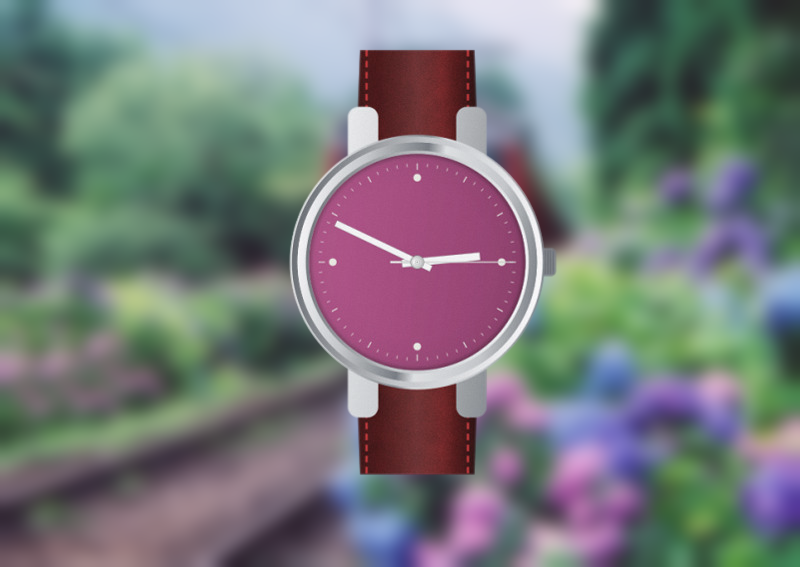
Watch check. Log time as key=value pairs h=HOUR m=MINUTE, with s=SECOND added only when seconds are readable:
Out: h=2 m=49 s=15
